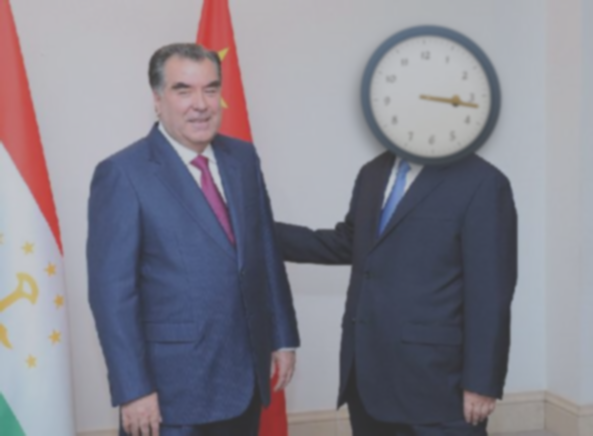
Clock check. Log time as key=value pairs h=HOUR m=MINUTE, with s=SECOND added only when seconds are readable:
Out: h=3 m=17
